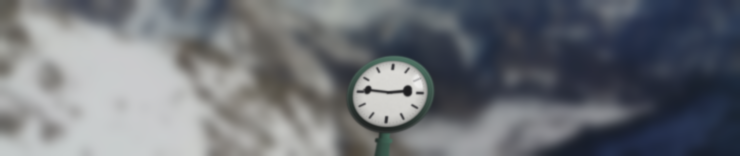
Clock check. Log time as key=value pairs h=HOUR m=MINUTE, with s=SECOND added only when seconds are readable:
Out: h=2 m=46
